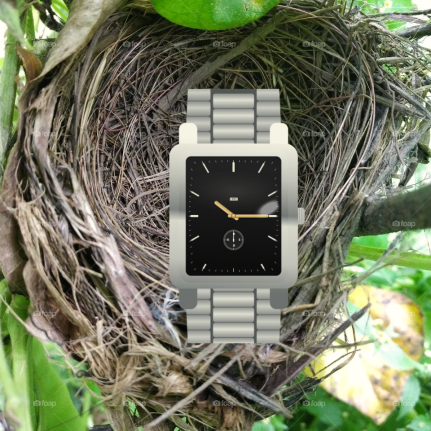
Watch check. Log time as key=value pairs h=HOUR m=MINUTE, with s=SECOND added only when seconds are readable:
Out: h=10 m=15
